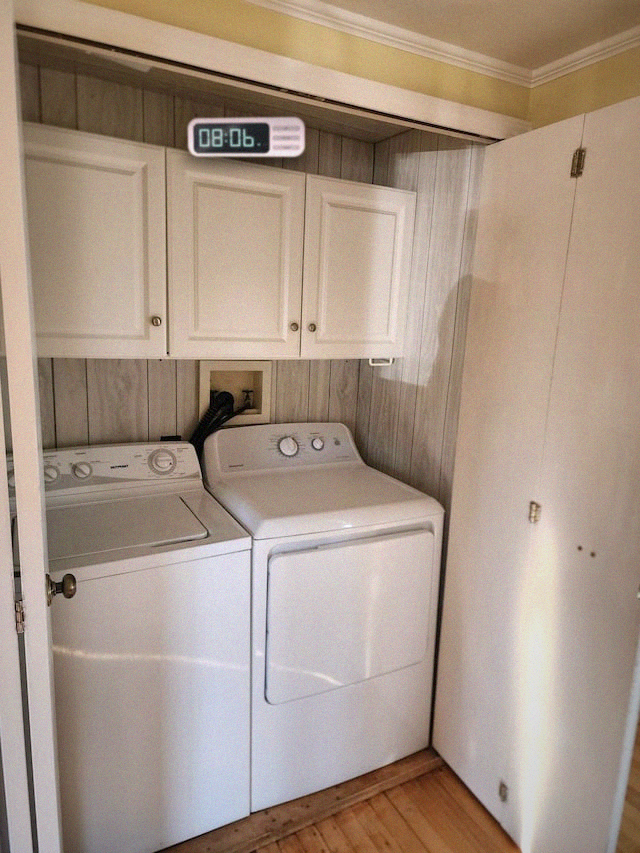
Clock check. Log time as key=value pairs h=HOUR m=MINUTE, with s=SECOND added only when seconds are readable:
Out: h=8 m=6
